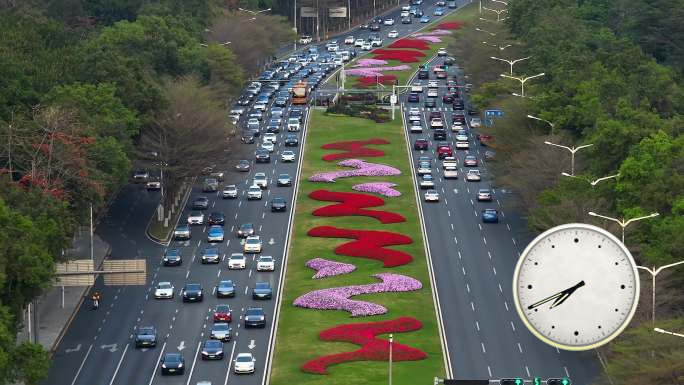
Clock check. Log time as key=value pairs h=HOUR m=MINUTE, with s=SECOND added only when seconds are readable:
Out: h=7 m=41
